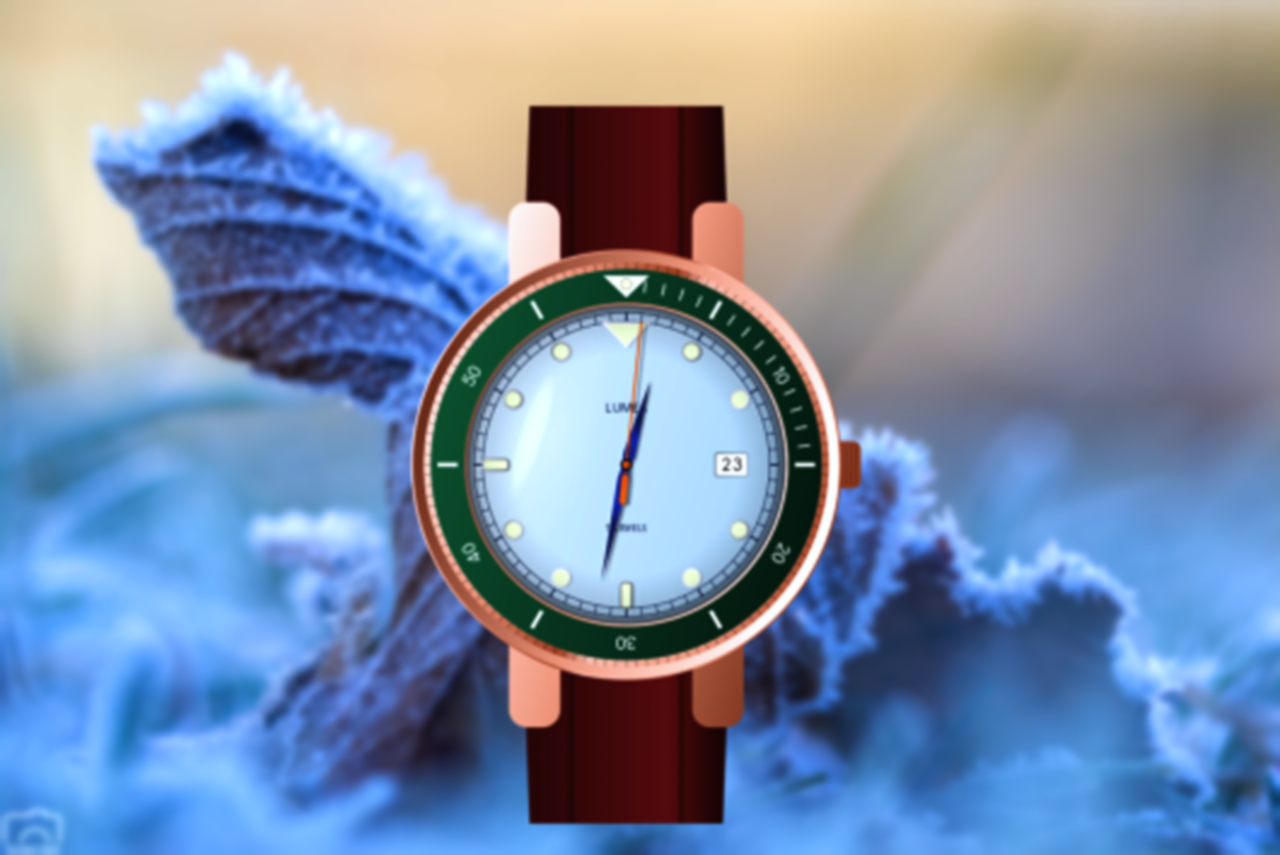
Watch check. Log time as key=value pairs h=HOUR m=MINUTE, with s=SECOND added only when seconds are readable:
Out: h=12 m=32 s=1
